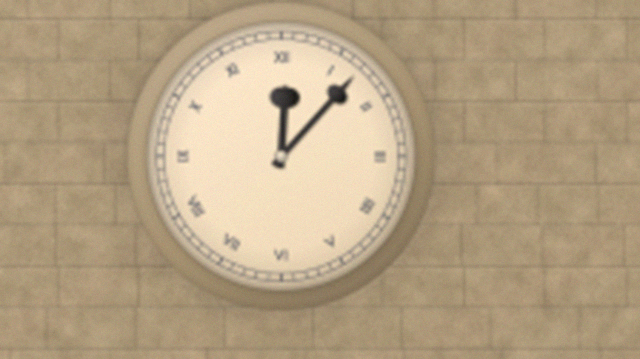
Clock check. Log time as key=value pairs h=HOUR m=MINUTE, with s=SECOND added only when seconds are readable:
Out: h=12 m=7
